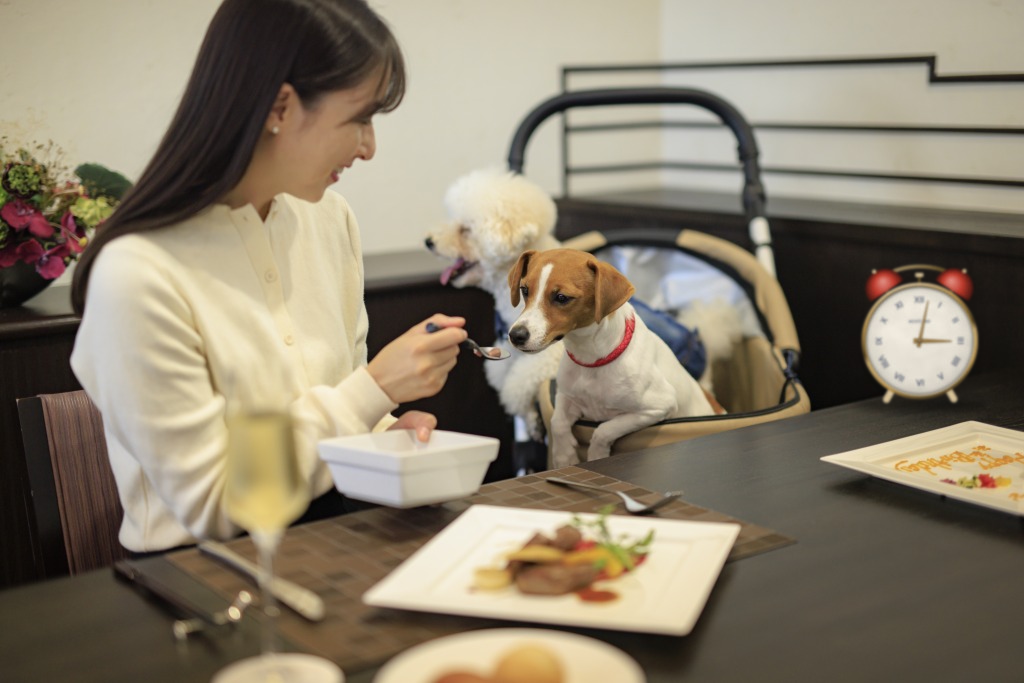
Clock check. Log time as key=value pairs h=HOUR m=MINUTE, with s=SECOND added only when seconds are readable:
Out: h=3 m=2
